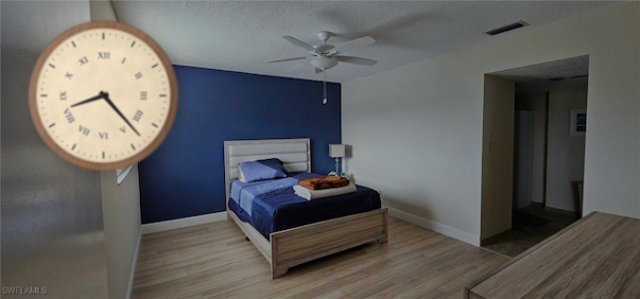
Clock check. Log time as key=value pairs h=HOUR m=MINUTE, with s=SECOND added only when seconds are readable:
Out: h=8 m=23
